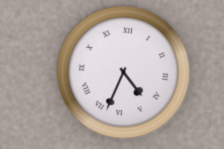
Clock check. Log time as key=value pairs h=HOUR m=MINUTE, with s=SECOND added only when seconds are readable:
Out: h=4 m=33
